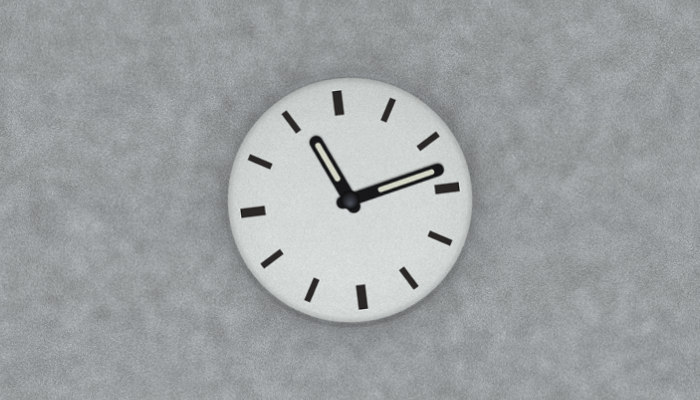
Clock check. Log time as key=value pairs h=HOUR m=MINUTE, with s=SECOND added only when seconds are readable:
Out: h=11 m=13
